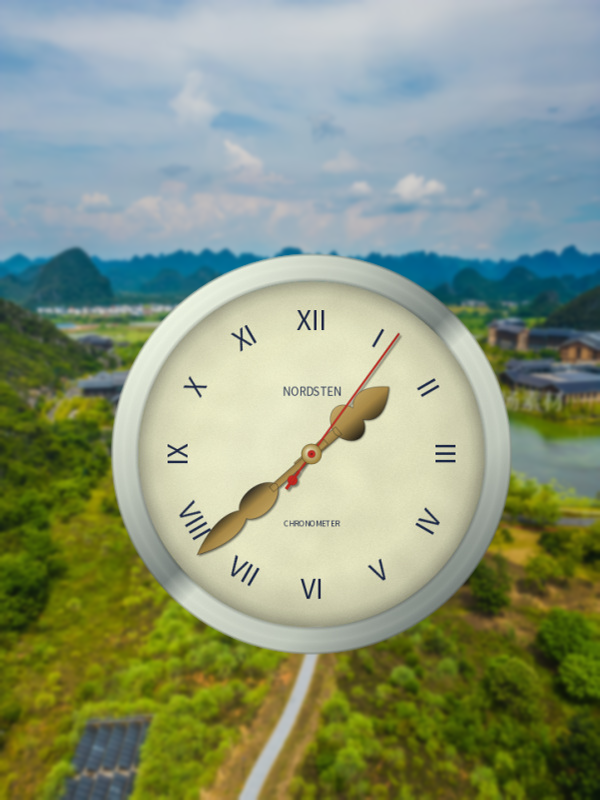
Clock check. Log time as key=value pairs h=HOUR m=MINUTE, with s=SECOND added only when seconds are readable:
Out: h=1 m=38 s=6
